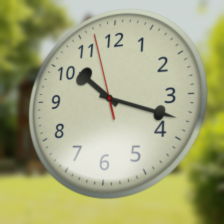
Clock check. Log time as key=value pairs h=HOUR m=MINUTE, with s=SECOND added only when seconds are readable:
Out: h=10 m=17 s=57
